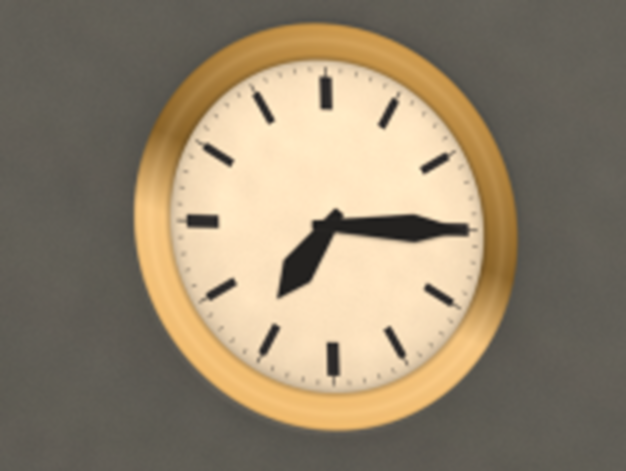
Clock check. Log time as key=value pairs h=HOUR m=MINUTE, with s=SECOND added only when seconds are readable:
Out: h=7 m=15
